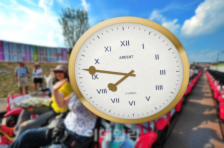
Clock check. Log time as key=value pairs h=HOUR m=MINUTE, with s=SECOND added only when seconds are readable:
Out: h=7 m=47
